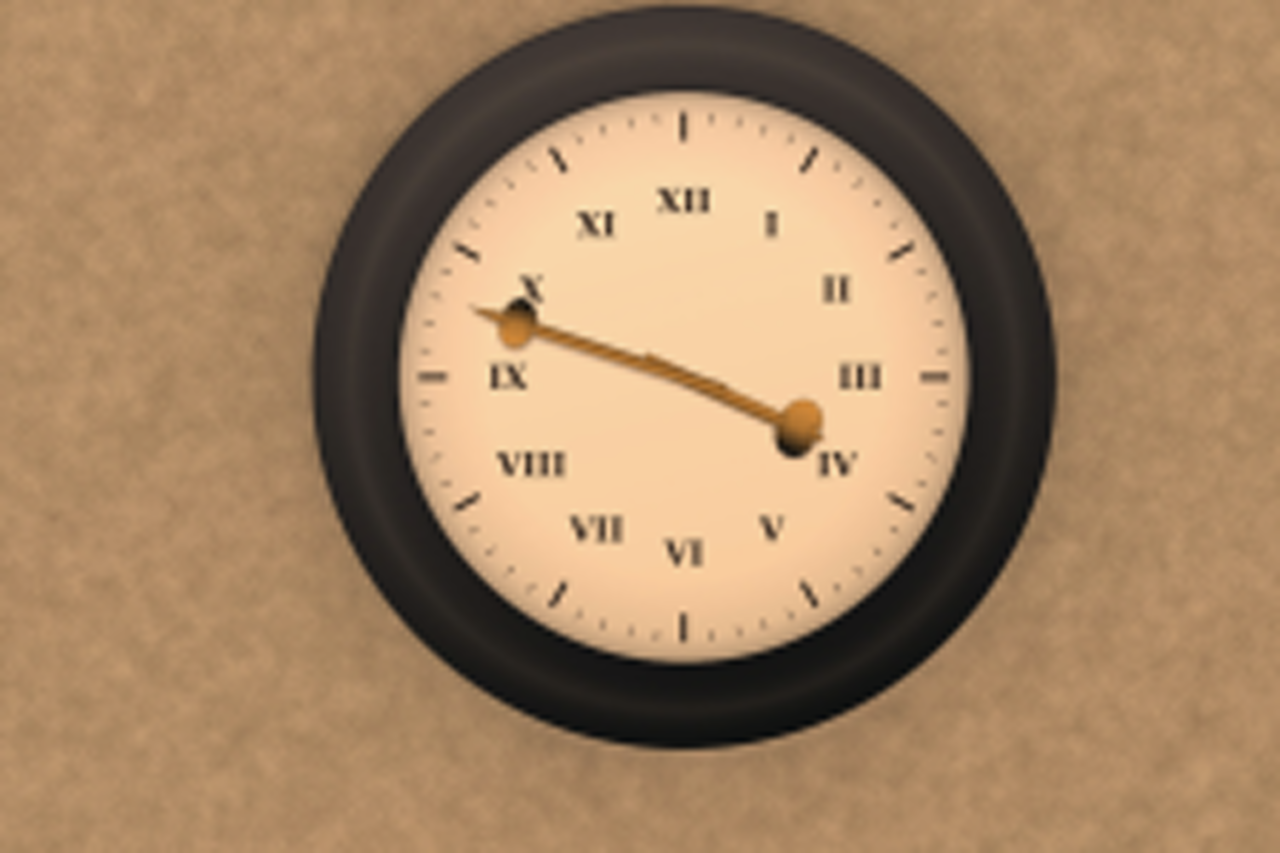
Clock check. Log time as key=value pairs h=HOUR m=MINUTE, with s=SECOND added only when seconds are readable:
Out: h=3 m=48
